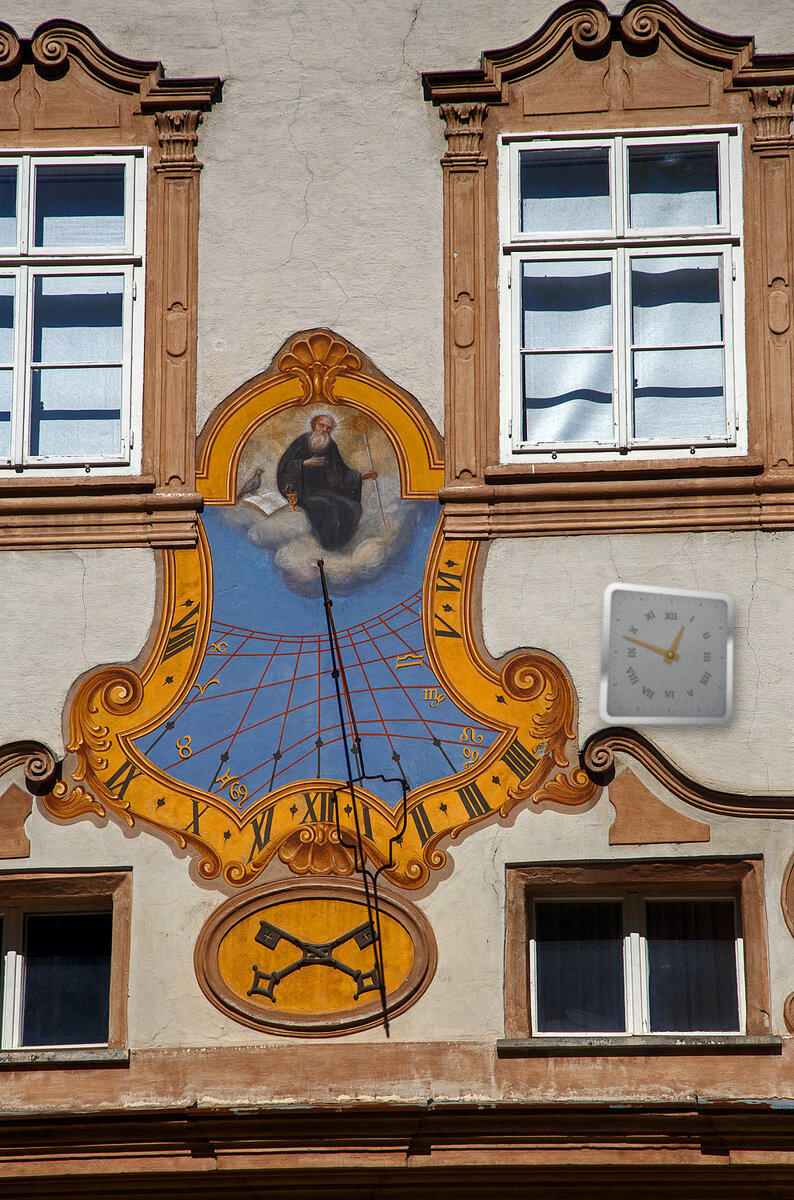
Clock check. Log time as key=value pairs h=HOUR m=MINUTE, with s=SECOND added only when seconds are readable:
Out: h=12 m=48
